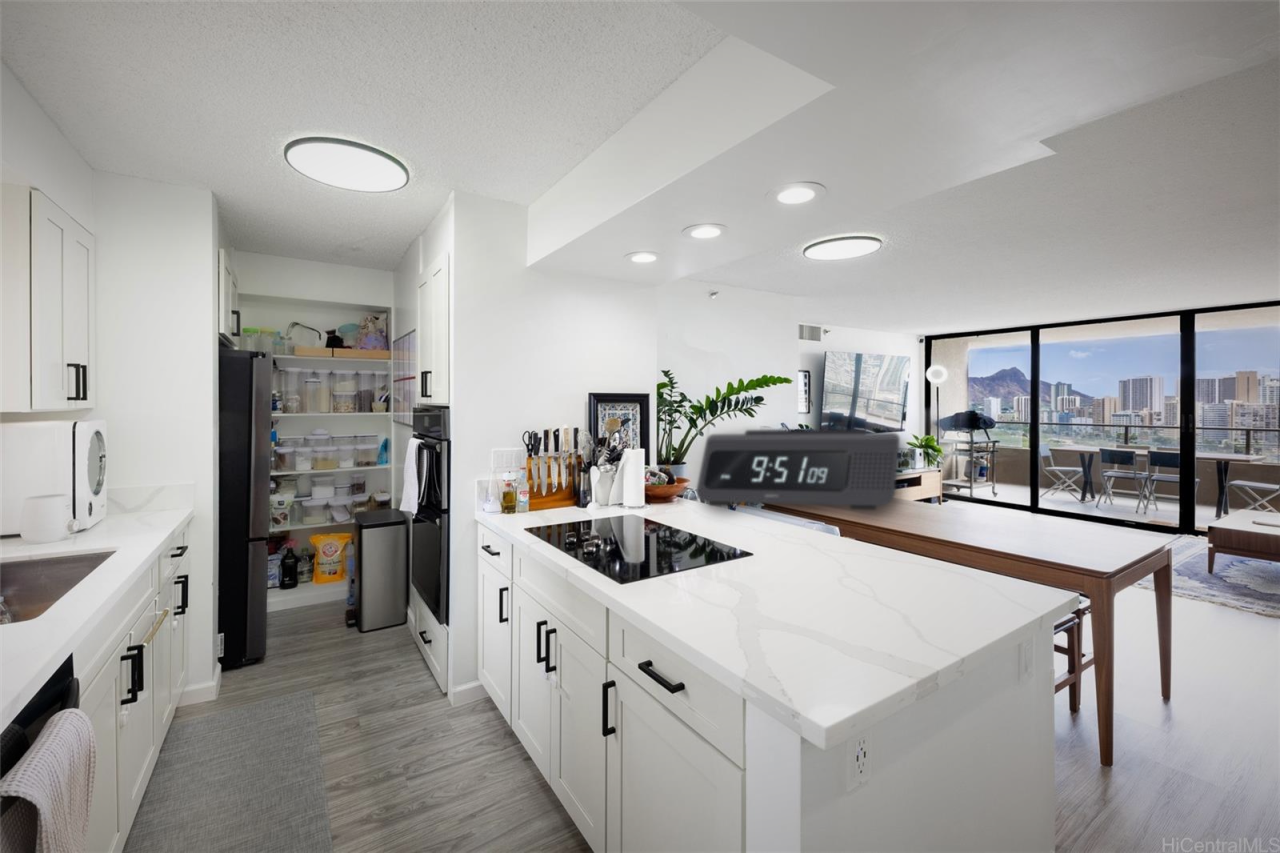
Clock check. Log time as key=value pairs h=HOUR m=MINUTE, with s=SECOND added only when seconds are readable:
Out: h=9 m=51 s=9
